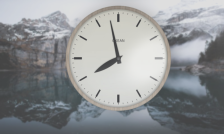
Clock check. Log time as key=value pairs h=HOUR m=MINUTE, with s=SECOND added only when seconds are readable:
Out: h=7 m=58
